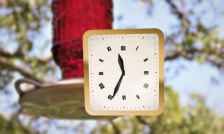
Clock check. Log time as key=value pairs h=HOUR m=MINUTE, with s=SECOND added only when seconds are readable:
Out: h=11 m=34
